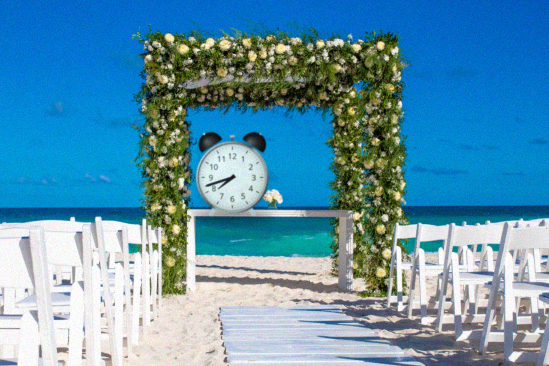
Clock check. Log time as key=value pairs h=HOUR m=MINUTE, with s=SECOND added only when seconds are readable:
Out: h=7 m=42
